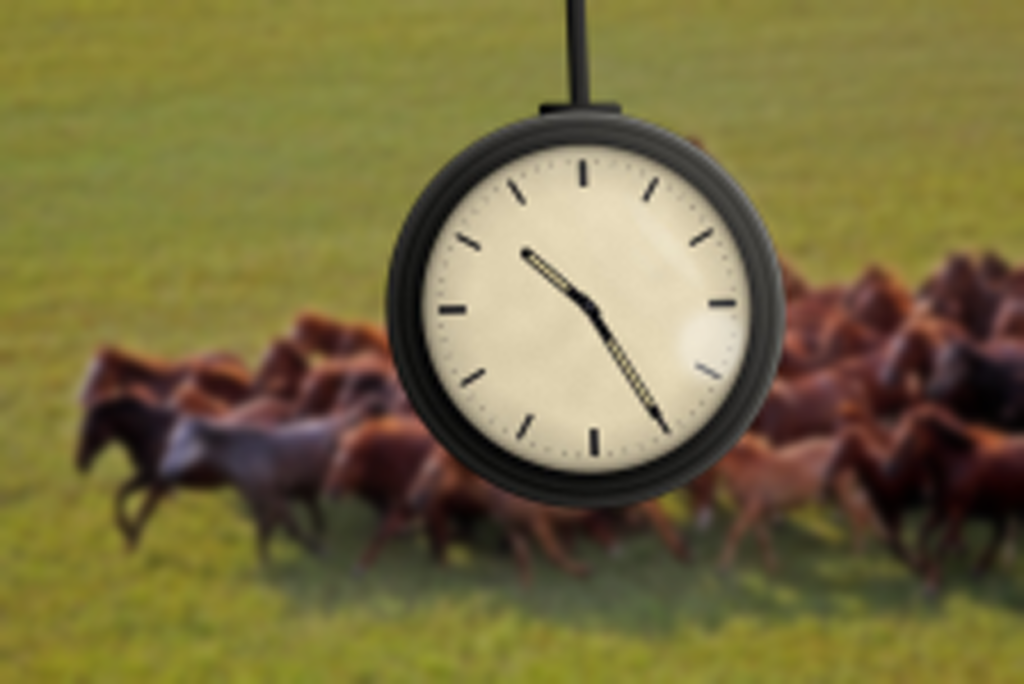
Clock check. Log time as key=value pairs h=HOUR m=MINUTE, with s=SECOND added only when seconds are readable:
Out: h=10 m=25
